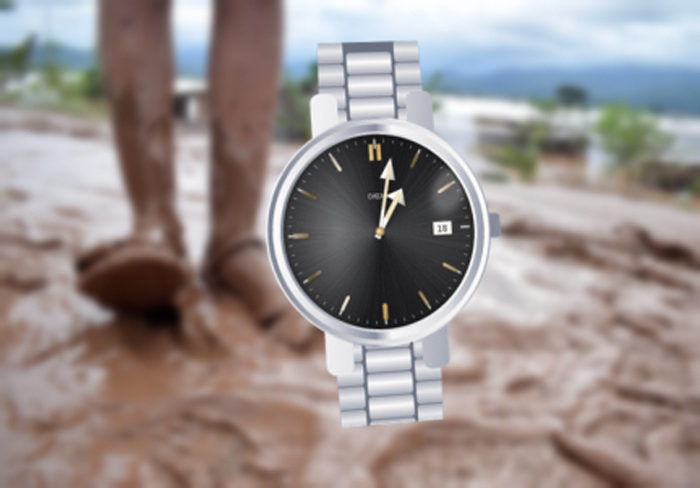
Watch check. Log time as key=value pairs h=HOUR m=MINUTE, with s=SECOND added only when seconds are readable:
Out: h=1 m=2
